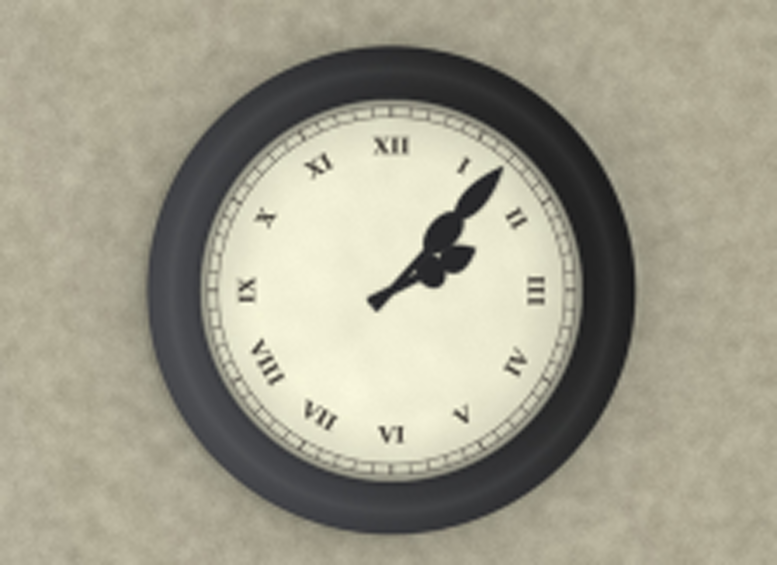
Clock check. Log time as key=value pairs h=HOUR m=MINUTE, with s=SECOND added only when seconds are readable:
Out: h=2 m=7
